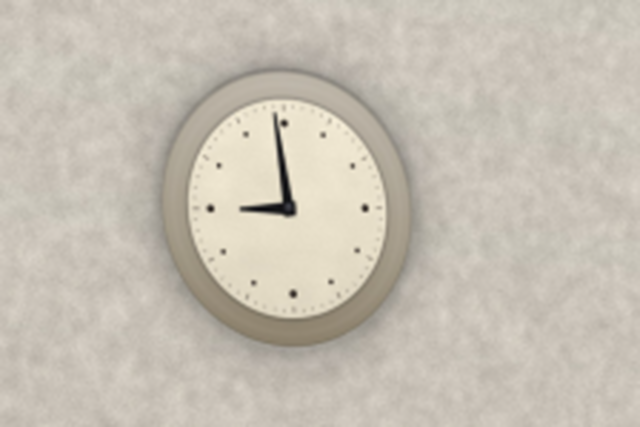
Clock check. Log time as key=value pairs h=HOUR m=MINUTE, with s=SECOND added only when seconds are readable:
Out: h=8 m=59
